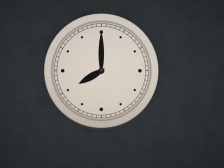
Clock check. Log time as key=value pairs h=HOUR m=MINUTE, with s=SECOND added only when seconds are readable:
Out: h=8 m=0
